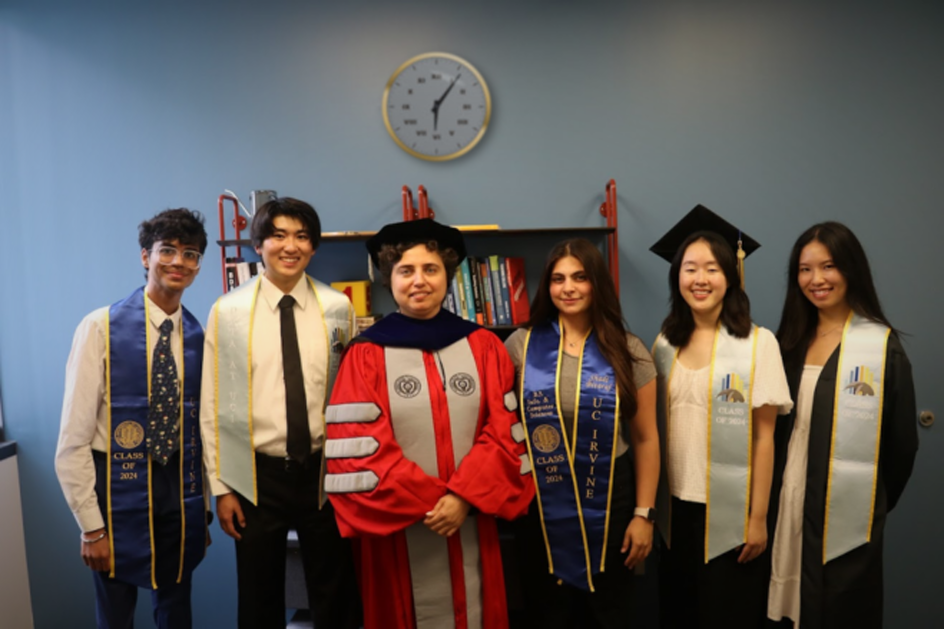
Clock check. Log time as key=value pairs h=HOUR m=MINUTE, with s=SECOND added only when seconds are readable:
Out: h=6 m=6
